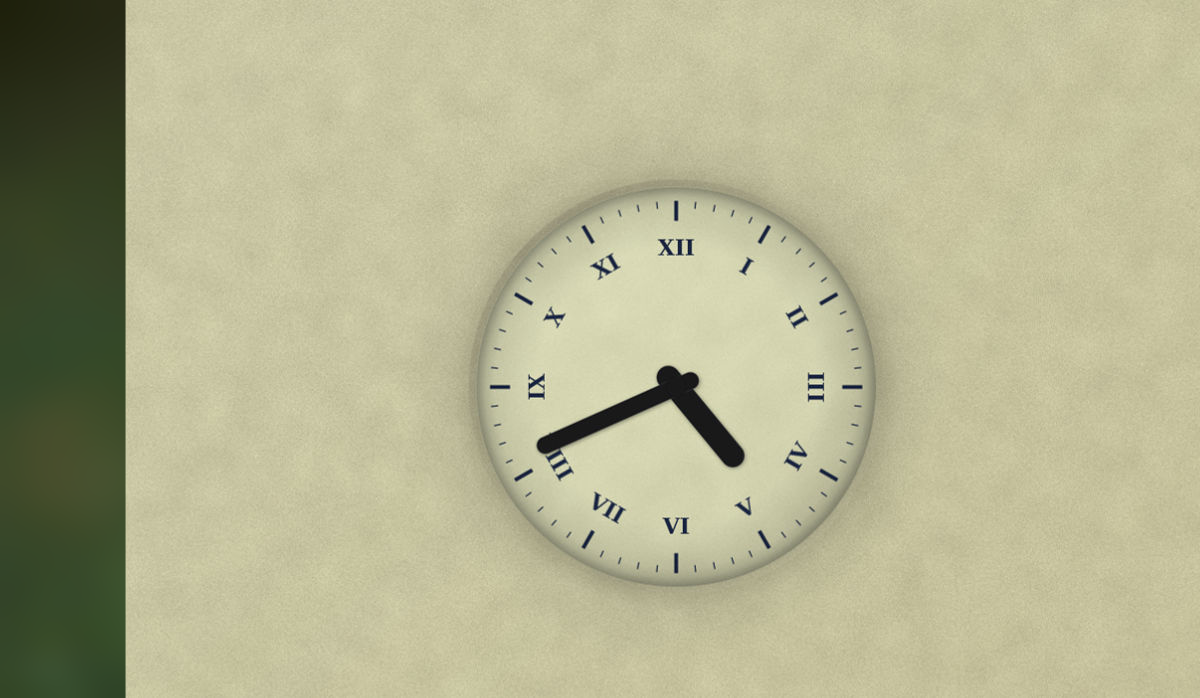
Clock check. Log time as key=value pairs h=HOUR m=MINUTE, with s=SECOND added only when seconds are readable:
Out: h=4 m=41
